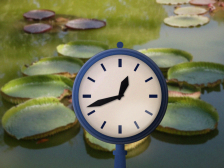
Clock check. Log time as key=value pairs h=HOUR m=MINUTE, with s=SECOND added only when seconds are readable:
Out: h=12 m=42
